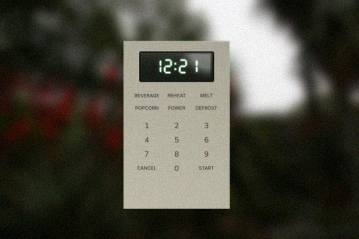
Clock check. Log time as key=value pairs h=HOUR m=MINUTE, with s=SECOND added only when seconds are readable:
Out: h=12 m=21
